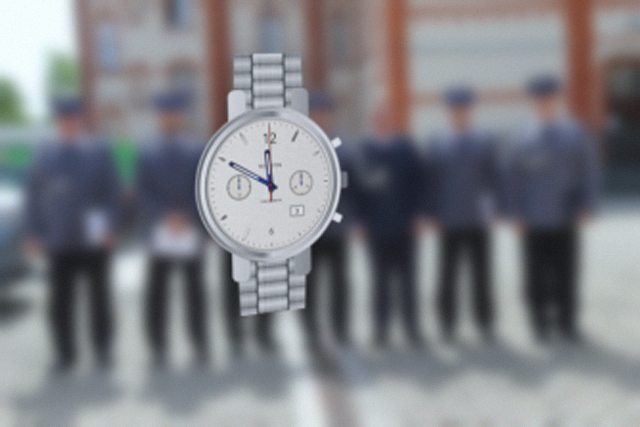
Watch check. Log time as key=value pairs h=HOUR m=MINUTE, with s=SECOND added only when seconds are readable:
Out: h=11 m=50
